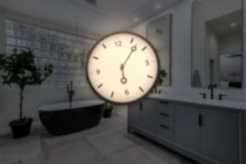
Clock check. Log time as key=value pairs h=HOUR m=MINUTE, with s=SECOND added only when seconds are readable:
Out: h=6 m=7
